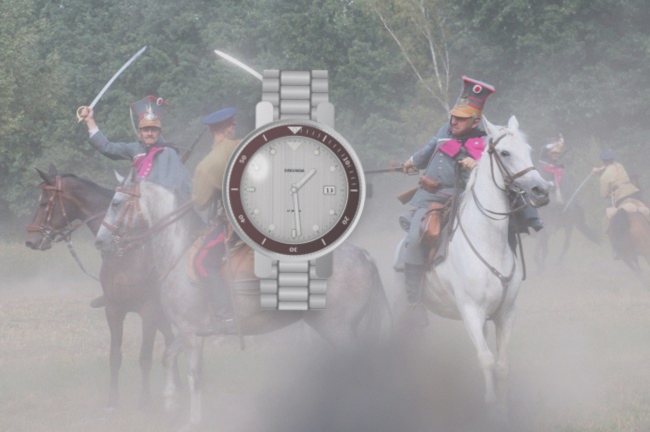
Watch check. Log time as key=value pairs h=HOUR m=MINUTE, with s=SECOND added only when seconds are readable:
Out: h=1 m=29
